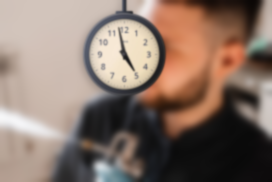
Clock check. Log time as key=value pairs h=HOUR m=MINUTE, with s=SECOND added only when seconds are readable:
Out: h=4 m=58
